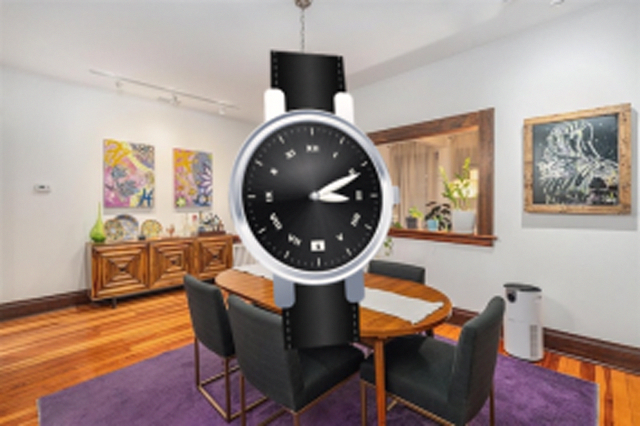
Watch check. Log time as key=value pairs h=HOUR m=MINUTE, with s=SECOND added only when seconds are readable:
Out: h=3 m=11
